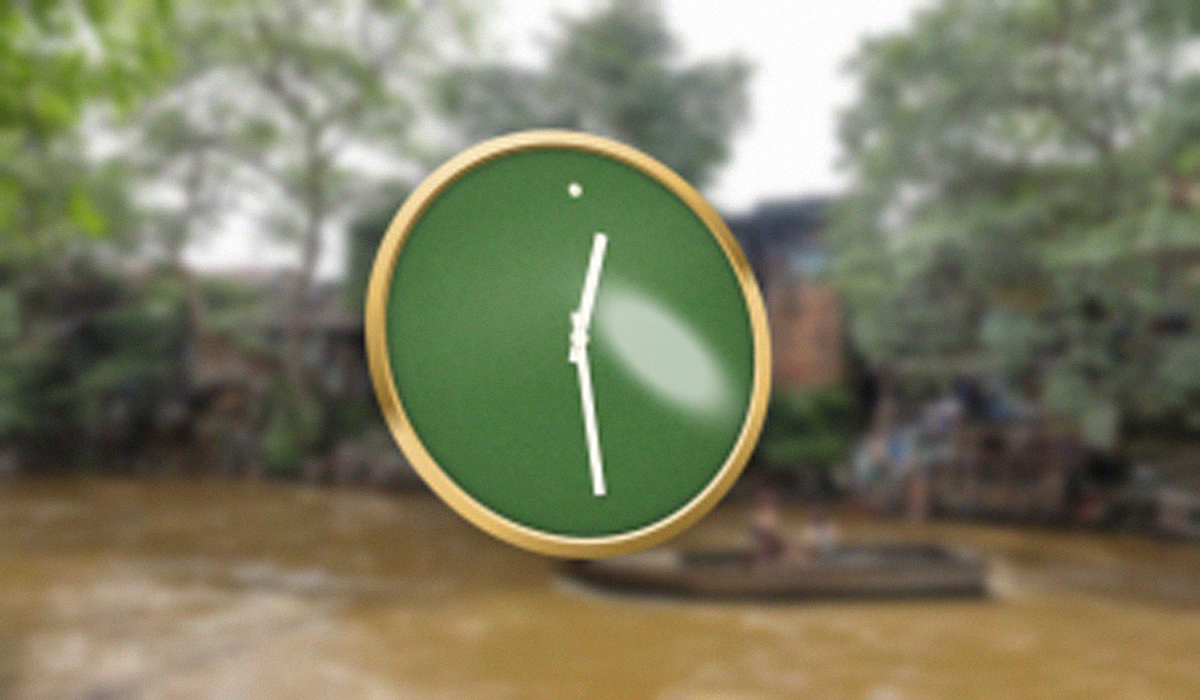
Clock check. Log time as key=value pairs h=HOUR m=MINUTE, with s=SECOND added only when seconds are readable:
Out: h=12 m=29
